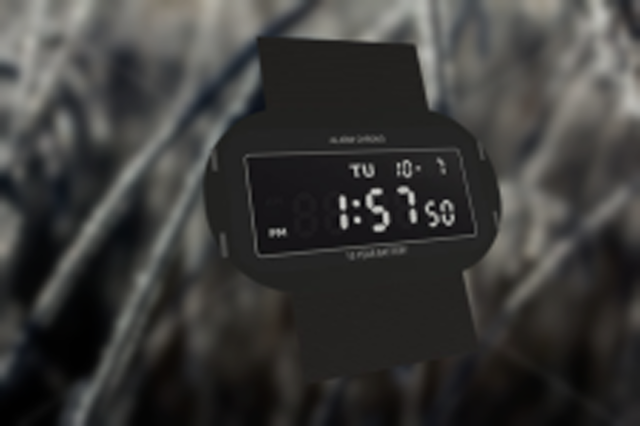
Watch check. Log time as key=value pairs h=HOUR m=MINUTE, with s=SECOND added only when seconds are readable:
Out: h=1 m=57 s=50
